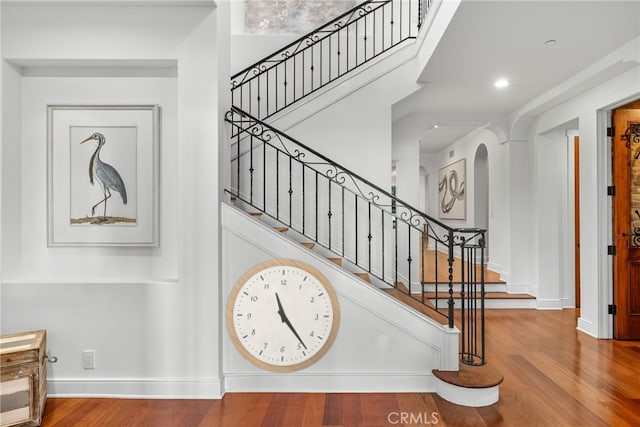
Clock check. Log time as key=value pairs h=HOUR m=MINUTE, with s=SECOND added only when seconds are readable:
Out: h=11 m=24
